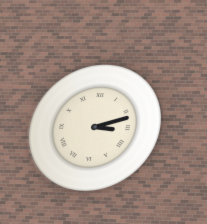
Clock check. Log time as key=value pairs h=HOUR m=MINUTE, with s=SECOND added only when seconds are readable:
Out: h=3 m=12
